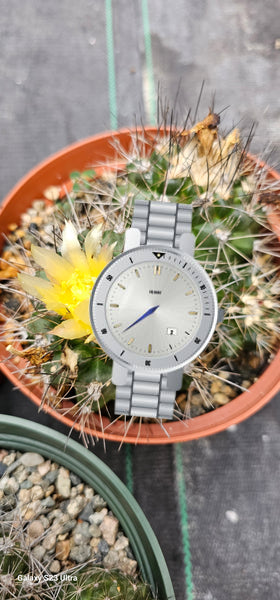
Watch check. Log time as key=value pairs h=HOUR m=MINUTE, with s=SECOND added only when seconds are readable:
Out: h=7 m=38
